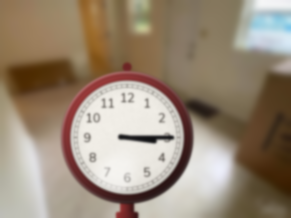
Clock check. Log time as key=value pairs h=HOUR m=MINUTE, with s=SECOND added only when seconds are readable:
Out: h=3 m=15
